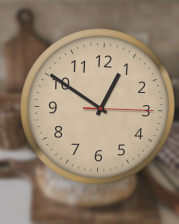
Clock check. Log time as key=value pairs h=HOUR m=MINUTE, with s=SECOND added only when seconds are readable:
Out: h=12 m=50 s=15
